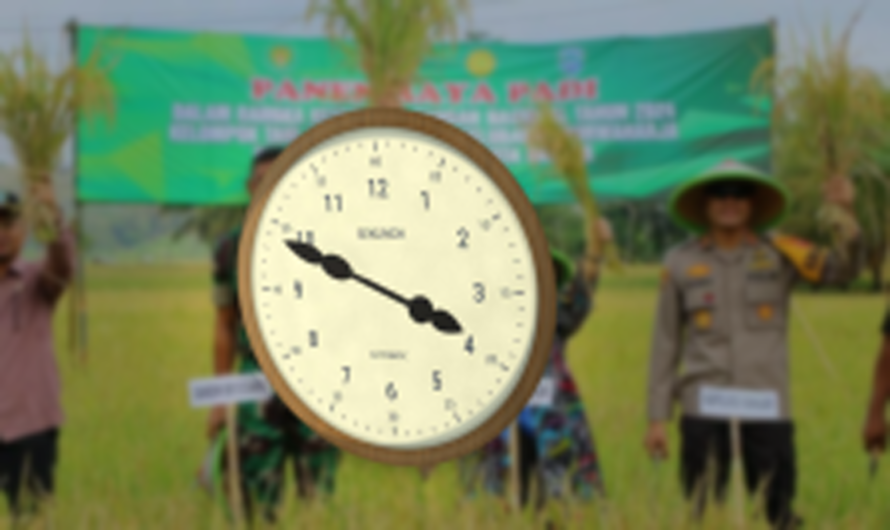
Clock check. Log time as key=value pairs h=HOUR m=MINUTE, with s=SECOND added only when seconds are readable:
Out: h=3 m=49
